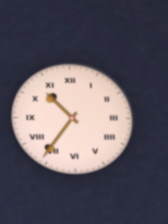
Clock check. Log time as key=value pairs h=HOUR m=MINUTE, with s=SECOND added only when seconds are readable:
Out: h=10 m=36
